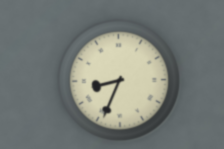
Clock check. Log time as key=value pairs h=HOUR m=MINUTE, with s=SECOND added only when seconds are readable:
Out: h=8 m=34
